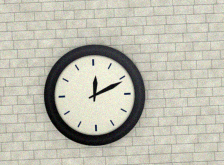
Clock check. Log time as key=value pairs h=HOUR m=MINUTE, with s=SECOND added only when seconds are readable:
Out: h=12 m=11
